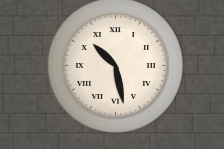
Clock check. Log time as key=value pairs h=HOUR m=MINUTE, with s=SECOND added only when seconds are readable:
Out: h=10 m=28
